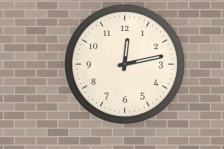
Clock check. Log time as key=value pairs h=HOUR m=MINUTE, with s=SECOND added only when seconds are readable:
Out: h=12 m=13
